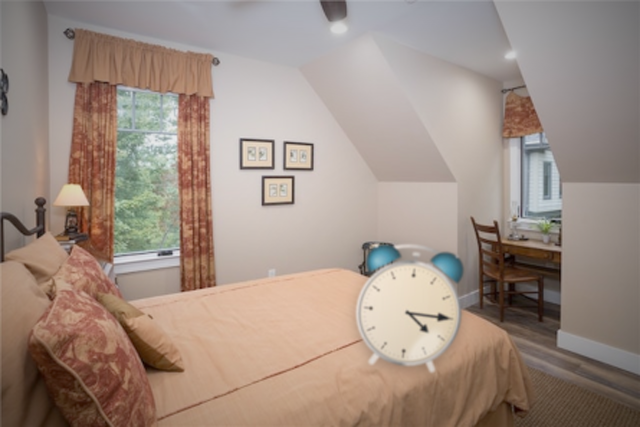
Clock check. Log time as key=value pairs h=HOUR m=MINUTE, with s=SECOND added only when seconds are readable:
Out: h=4 m=15
